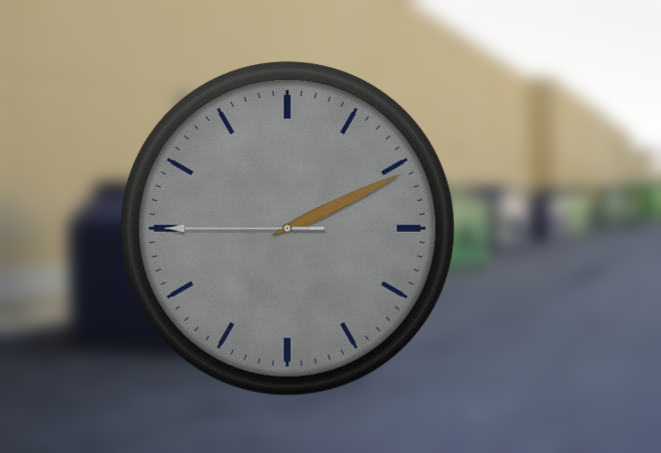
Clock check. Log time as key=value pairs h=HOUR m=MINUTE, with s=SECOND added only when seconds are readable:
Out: h=2 m=10 s=45
